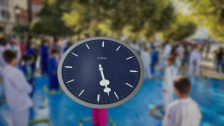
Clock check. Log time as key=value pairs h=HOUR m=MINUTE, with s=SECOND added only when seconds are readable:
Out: h=5 m=27
